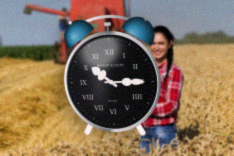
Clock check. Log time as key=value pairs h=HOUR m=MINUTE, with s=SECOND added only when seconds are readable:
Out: h=10 m=15
